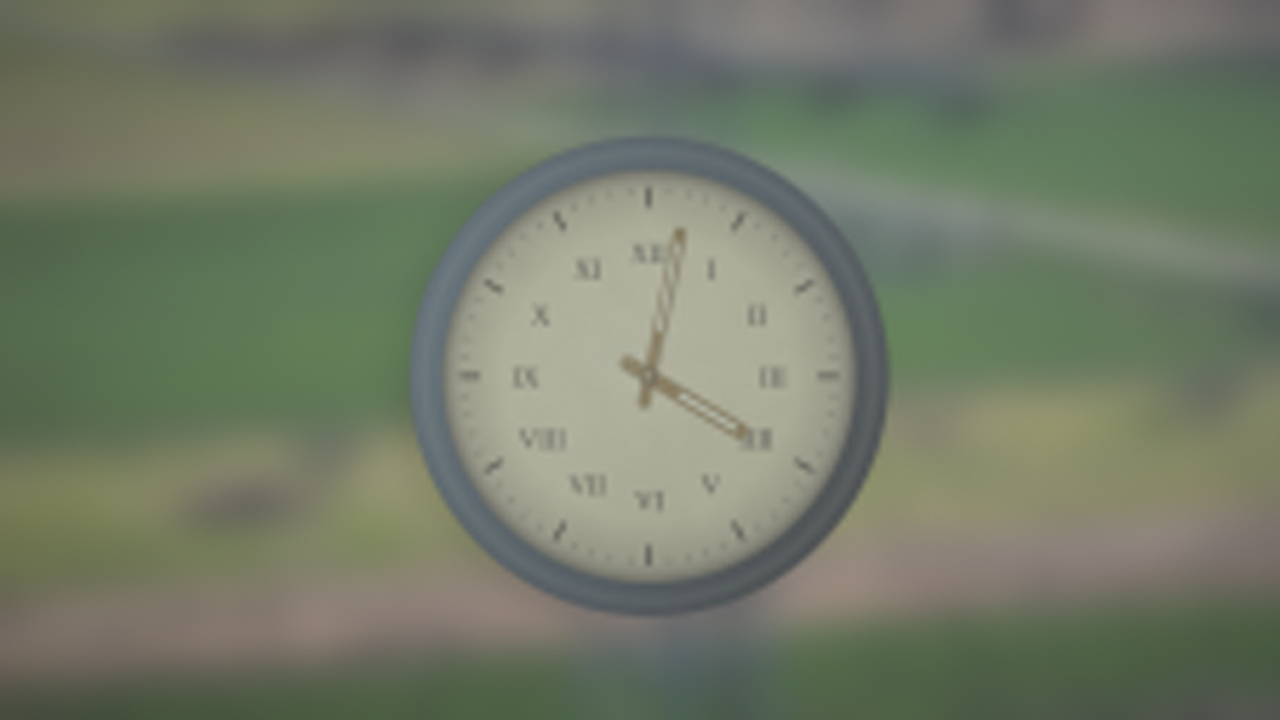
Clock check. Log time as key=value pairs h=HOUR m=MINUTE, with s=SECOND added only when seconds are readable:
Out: h=4 m=2
